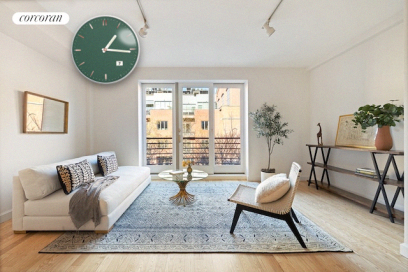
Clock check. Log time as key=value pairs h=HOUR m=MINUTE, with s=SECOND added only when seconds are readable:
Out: h=1 m=16
